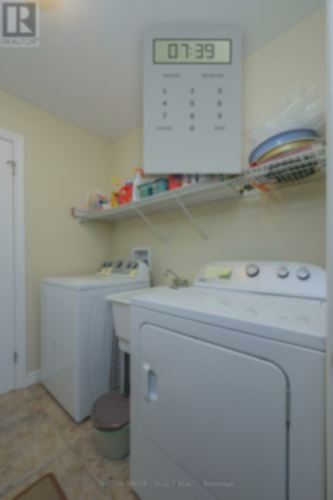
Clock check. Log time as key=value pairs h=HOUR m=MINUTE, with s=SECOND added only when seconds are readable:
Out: h=7 m=39
